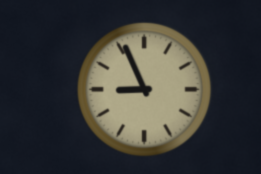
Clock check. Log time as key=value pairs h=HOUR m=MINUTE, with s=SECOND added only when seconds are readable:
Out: h=8 m=56
